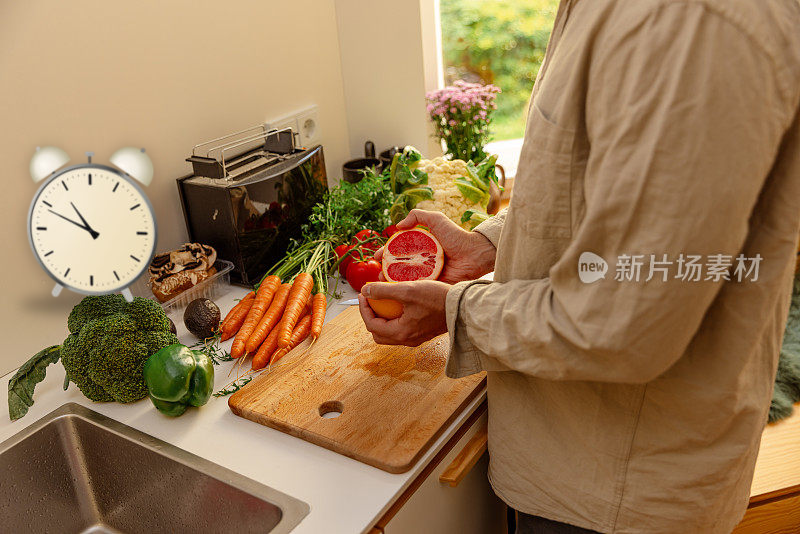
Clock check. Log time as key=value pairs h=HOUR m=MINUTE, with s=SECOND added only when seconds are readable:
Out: h=10 m=49
